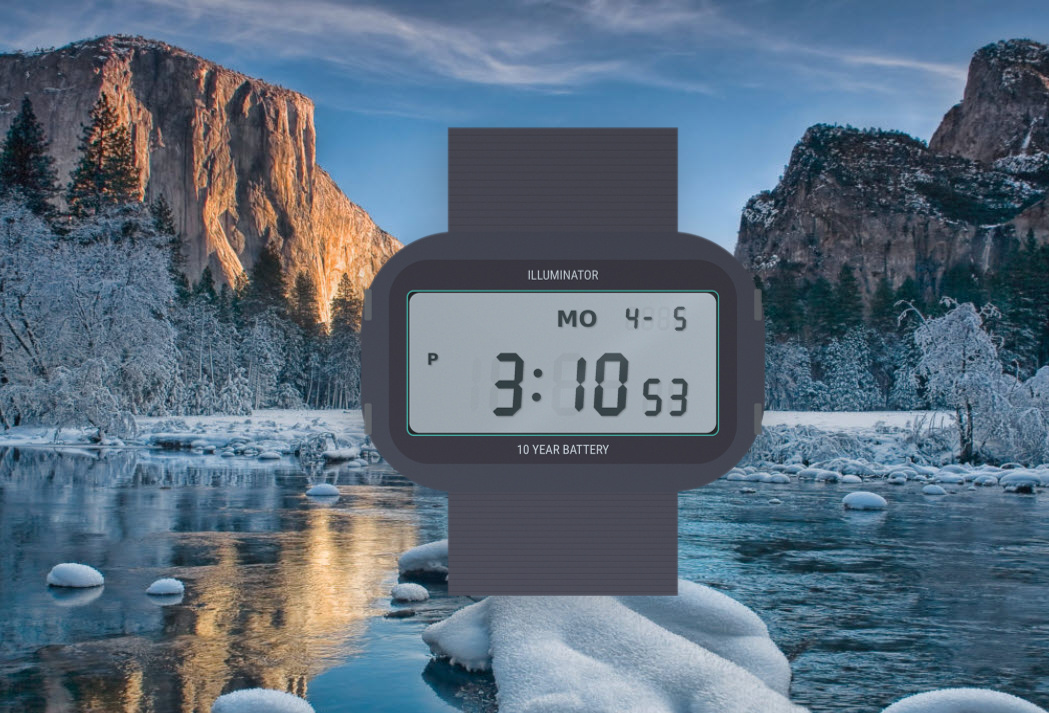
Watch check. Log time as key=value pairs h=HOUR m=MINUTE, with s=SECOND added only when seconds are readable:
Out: h=3 m=10 s=53
